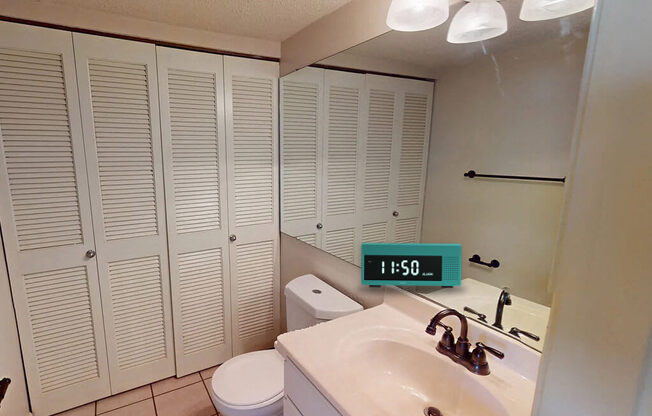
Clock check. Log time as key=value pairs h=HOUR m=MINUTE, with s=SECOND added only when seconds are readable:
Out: h=11 m=50
